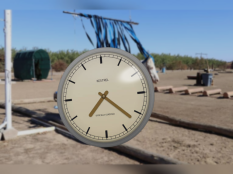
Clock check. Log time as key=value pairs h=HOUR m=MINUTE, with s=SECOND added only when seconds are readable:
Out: h=7 m=22
